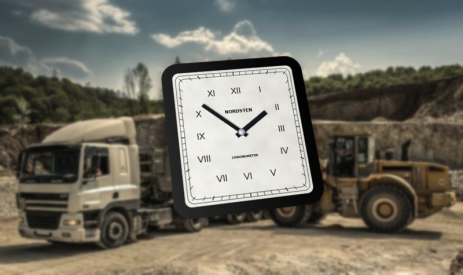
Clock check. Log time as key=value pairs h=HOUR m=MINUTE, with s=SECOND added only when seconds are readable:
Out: h=1 m=52
